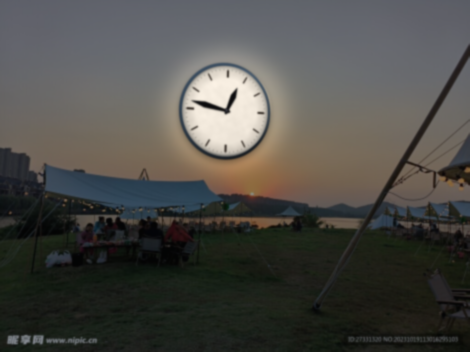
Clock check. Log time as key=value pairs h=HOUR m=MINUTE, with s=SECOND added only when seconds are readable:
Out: h=12 m=47
